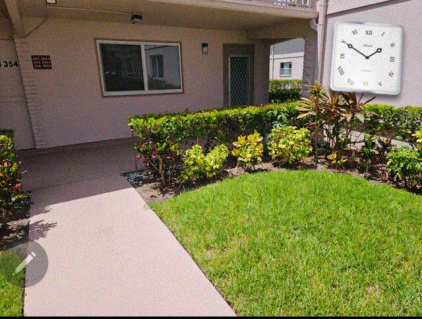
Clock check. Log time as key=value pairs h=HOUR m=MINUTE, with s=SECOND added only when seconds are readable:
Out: h=1 m=50
